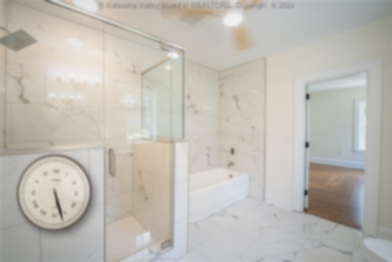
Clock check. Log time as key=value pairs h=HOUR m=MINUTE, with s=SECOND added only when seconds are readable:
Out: h=5 m=27
